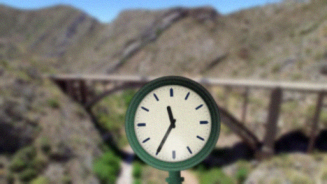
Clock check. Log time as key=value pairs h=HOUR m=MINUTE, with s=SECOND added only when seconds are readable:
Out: h=11 m=35
